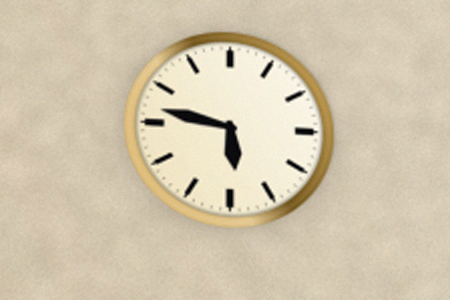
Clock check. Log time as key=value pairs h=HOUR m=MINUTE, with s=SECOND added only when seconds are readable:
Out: h=5 m=47
